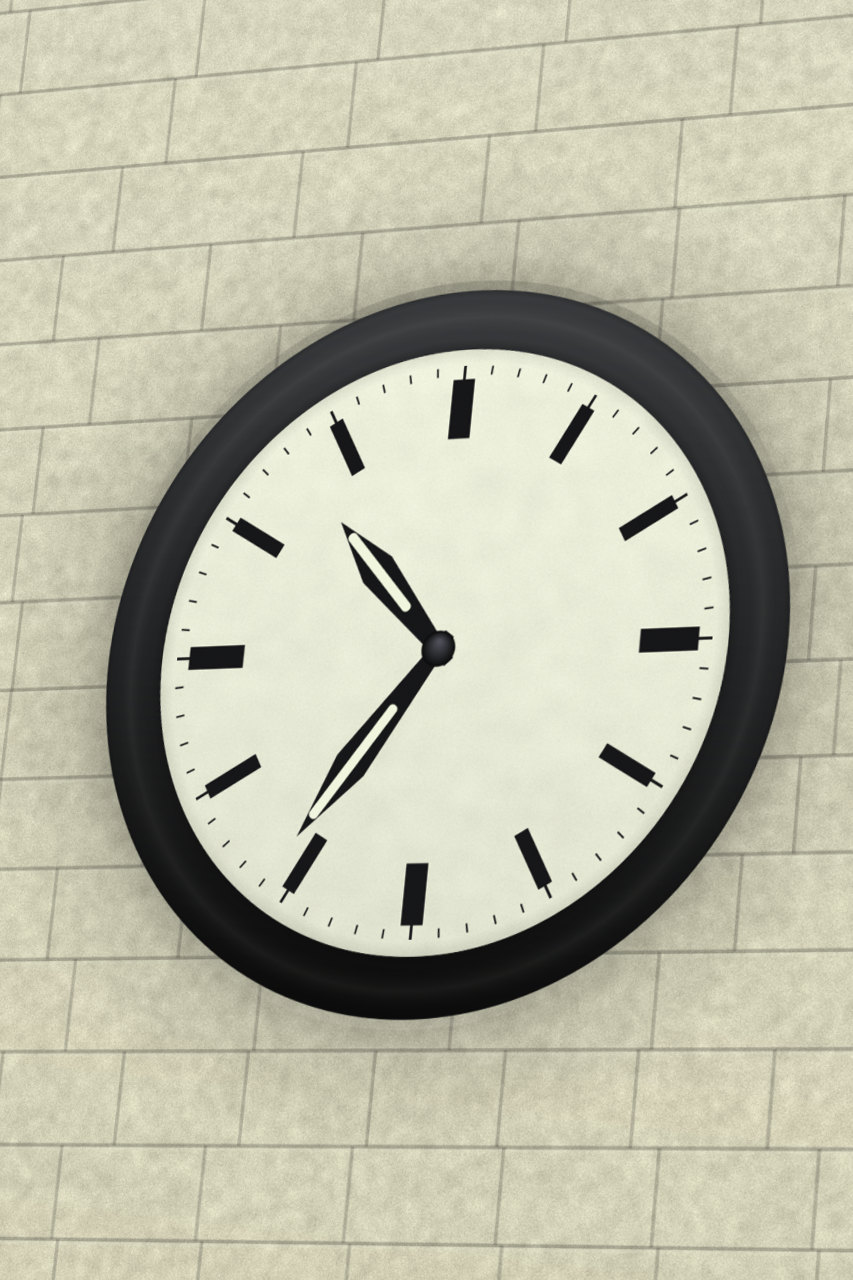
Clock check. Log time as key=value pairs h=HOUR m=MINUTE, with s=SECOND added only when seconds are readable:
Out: h=10 m=36
